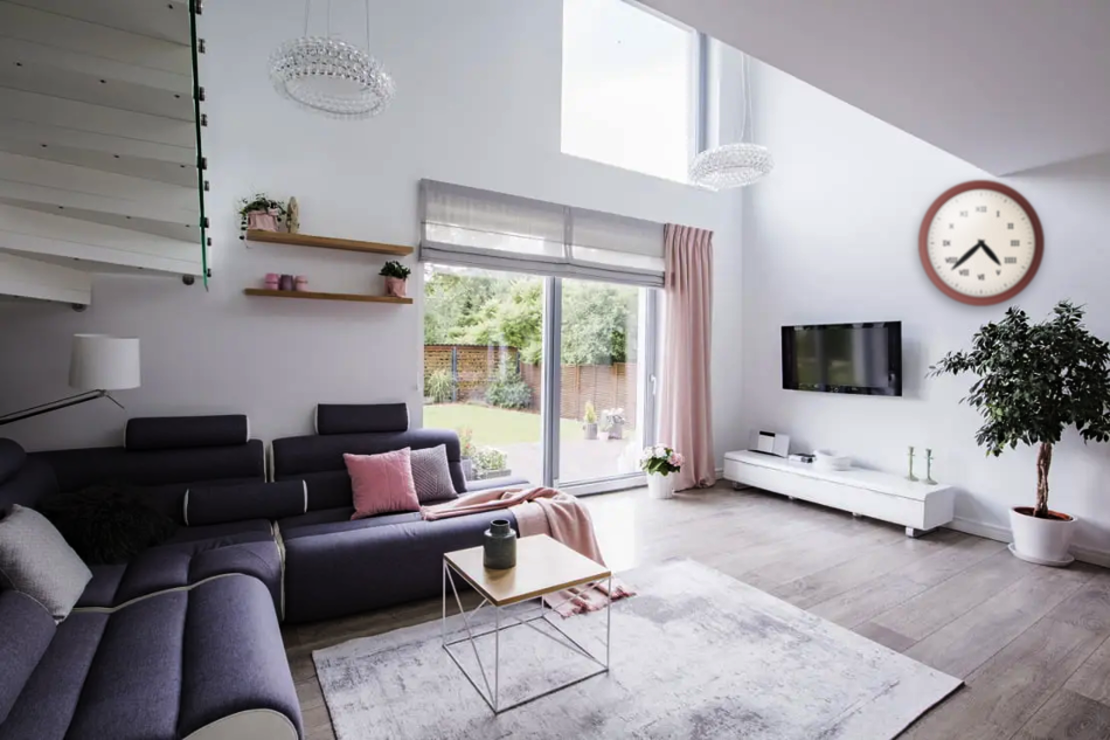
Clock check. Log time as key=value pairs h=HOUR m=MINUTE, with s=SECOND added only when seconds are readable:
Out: h=4 m=38
